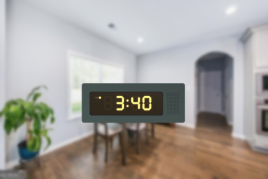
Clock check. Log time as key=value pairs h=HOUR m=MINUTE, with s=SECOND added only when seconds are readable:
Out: h=3 m=40
